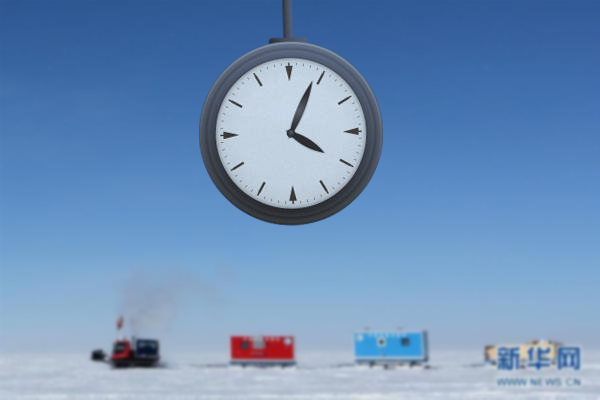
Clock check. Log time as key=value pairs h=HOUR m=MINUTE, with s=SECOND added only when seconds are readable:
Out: h=4 m=4
